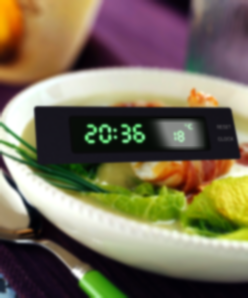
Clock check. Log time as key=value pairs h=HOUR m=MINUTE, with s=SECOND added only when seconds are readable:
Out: h=20 m=36
